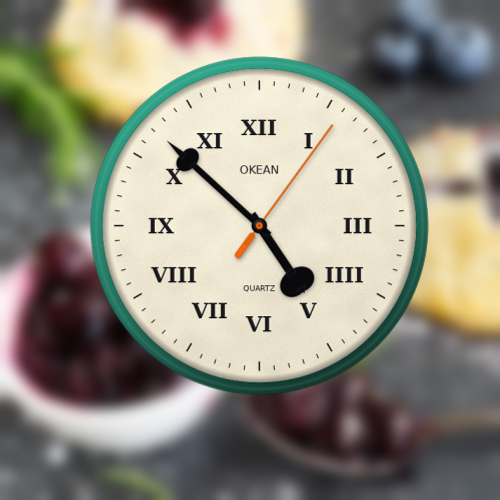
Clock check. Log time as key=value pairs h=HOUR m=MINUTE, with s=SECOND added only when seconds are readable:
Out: h=4 m=52 s=6
